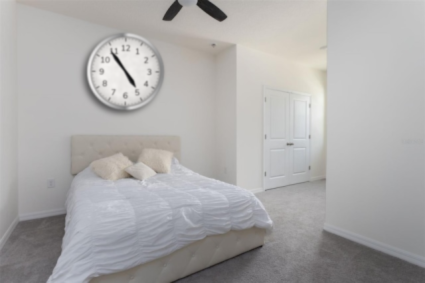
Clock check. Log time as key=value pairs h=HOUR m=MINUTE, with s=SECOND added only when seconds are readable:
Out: h=4 m=54
